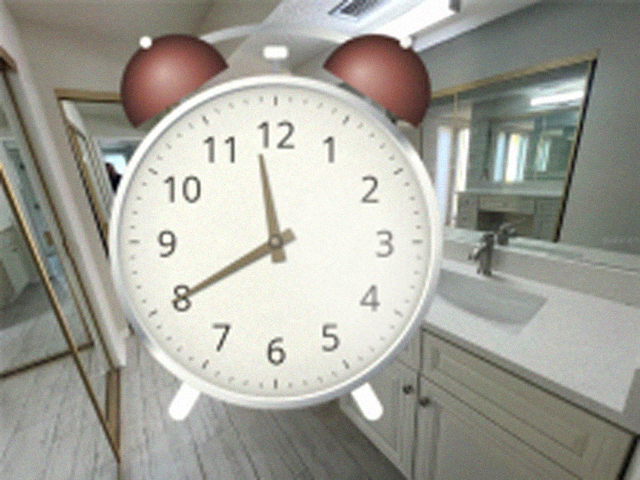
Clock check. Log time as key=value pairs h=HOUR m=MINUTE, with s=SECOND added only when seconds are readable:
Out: h=11 m=40
